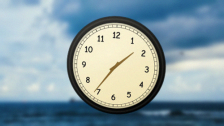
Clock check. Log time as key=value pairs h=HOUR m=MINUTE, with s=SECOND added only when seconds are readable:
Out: h=1 m=36
